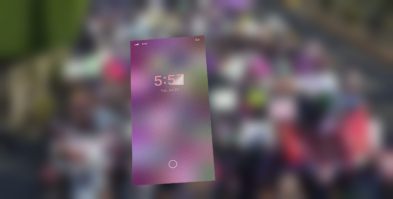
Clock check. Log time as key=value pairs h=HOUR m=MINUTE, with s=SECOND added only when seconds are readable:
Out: h=5 m=57
